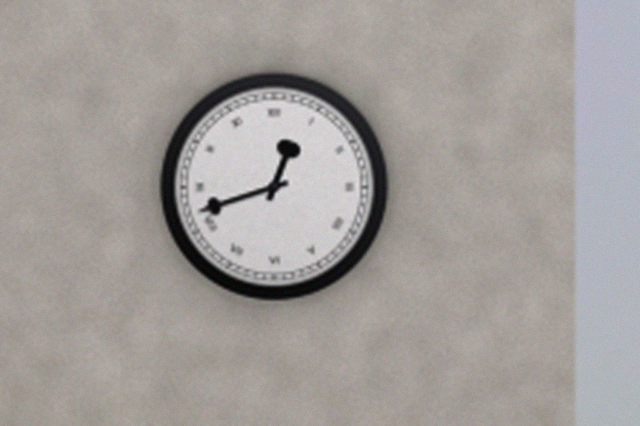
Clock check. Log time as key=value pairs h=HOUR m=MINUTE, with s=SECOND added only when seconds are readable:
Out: h=12 m=42
